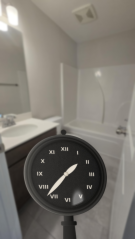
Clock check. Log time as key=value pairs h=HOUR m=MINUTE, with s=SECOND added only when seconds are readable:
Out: h=1 m=37
